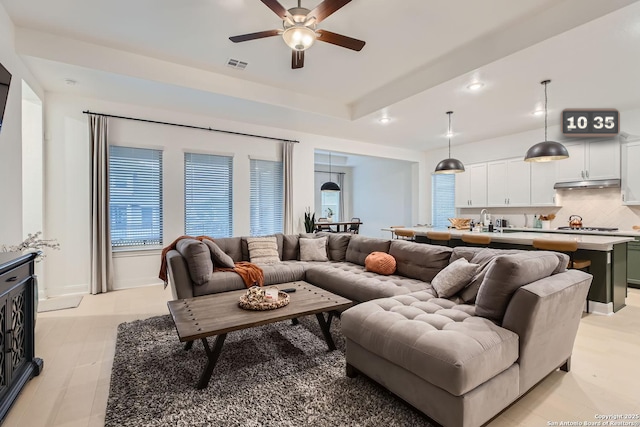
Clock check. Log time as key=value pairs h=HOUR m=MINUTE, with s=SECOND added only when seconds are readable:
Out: h=10 m=35
